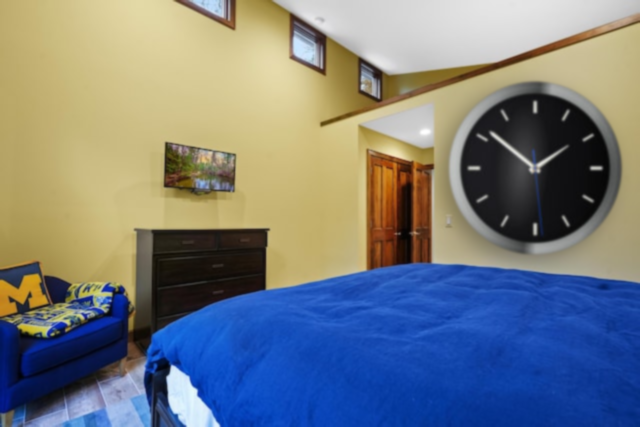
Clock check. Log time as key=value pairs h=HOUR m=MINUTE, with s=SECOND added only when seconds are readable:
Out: h=1 m=51 s=29
